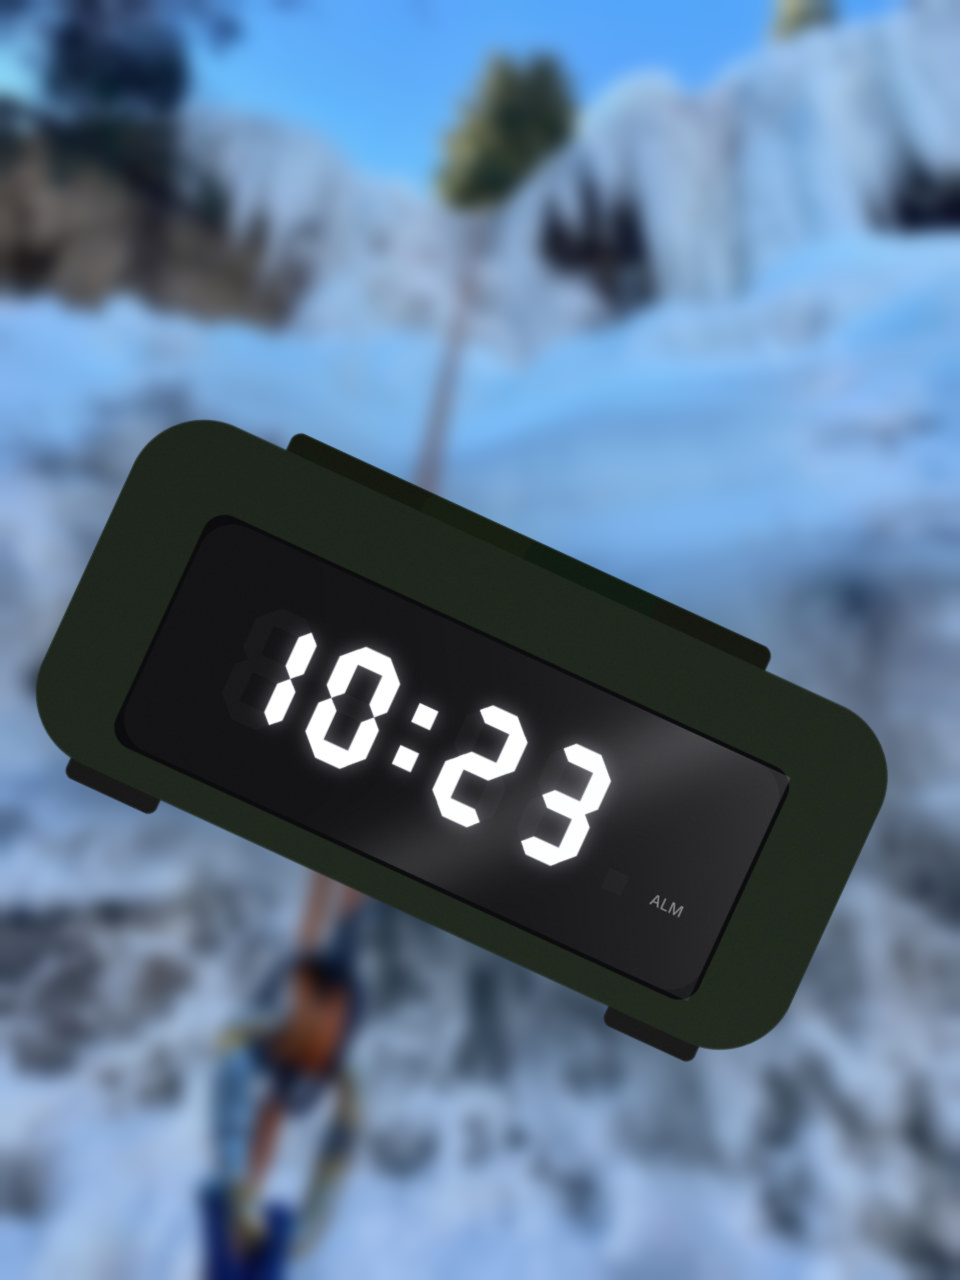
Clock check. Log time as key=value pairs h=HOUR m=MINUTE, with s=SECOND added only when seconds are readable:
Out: h=10 m=23
